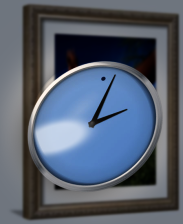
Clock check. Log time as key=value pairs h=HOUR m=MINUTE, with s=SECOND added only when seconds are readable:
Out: h=2 m=2
